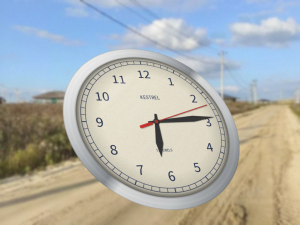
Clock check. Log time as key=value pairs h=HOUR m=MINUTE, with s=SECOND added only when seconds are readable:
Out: h=6 m=14 s=12
